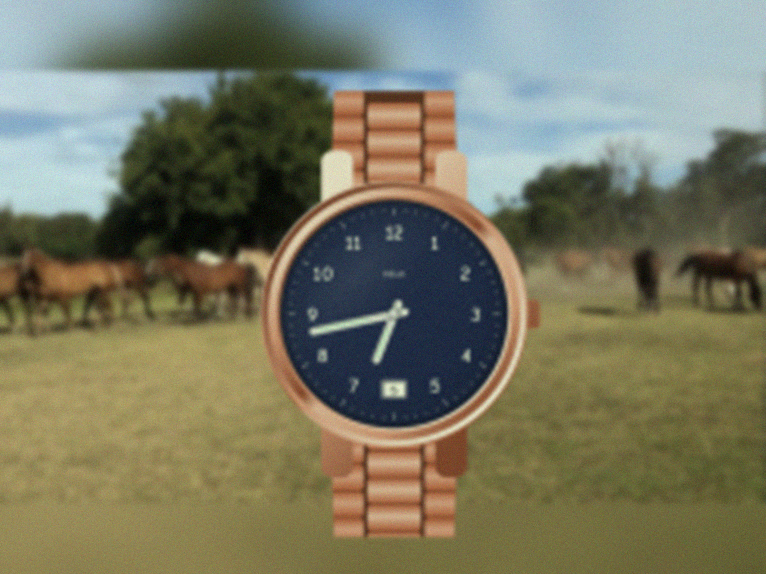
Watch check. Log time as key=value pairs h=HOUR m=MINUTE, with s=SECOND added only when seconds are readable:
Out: h=6 m=43
